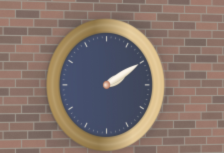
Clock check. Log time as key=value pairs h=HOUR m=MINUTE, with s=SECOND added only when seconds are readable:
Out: h=2 m=10
